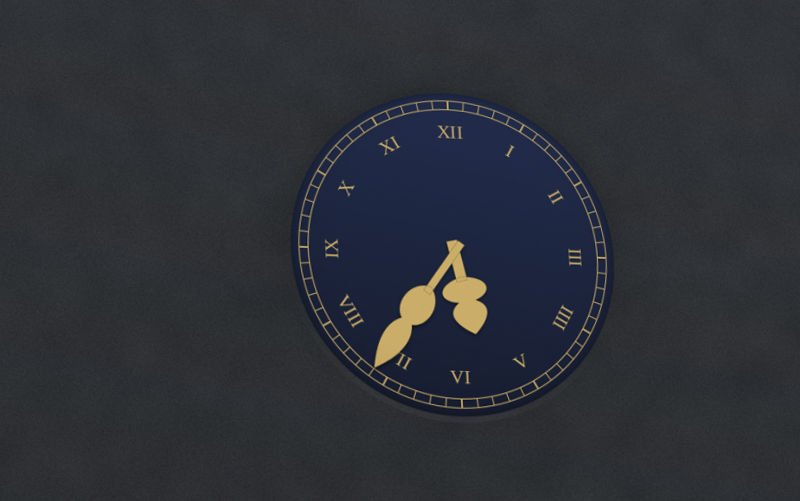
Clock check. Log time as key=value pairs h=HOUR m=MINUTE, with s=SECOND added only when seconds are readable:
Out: h=5 m=36
